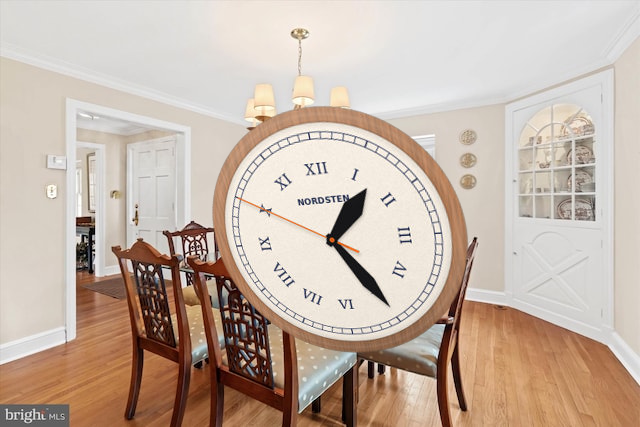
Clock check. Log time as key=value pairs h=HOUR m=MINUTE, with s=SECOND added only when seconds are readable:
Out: h=1 m=24 s=50
